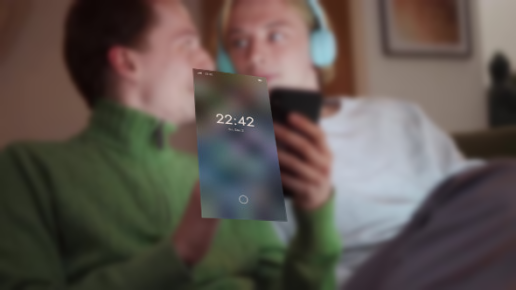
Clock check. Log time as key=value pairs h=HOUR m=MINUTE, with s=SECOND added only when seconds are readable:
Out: h=22 m=42
